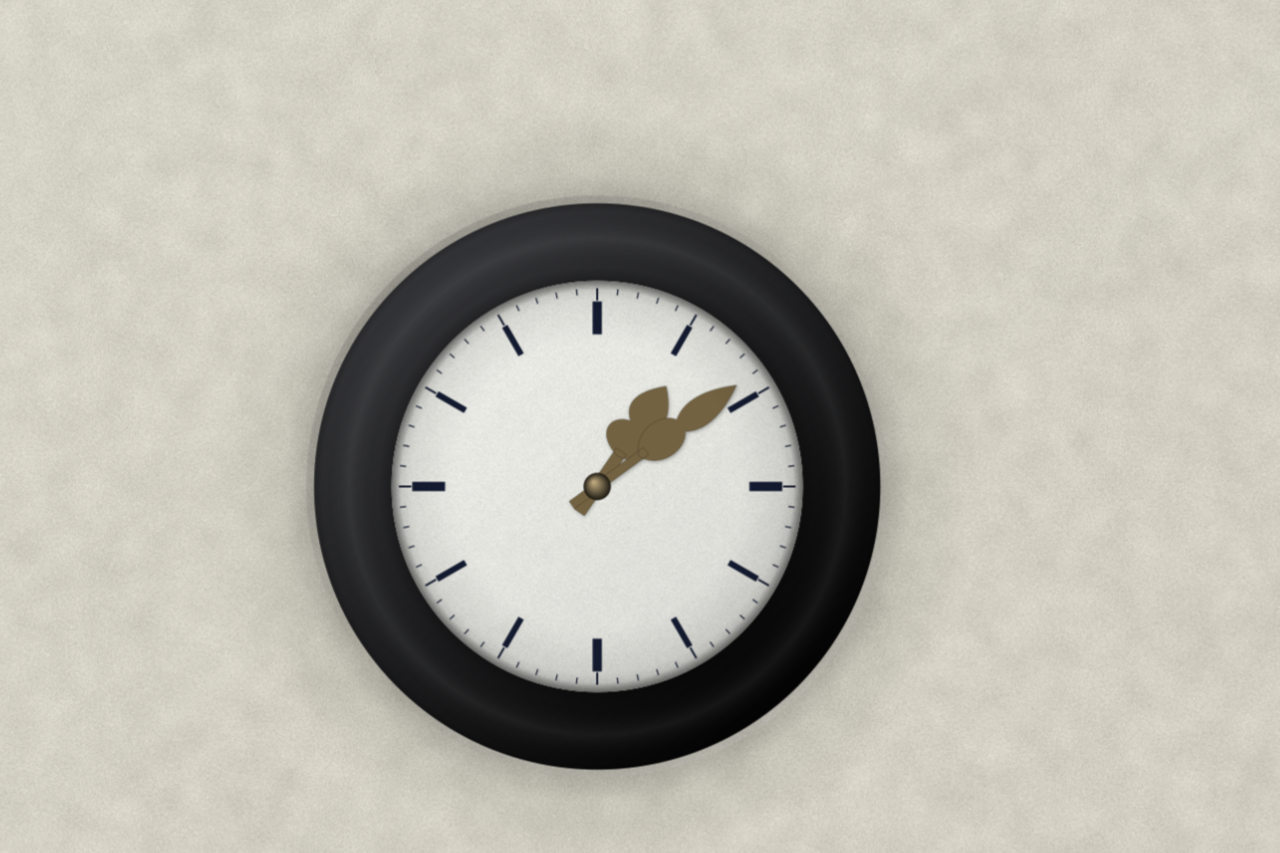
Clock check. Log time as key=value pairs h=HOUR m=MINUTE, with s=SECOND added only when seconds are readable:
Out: h=1 m=9
